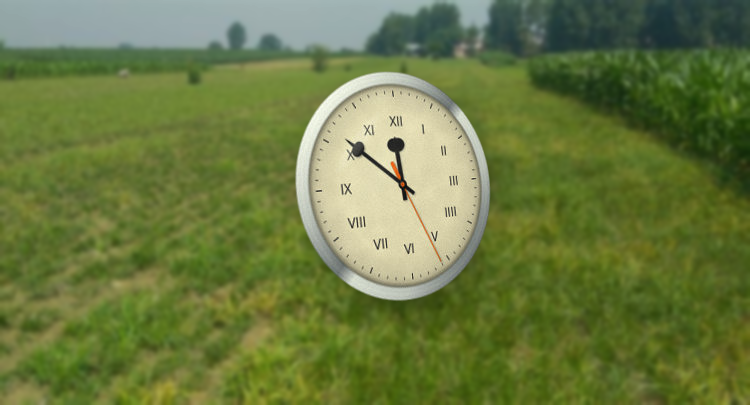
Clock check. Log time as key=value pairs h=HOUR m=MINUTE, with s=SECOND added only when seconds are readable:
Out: h=11 m=51 s=26
